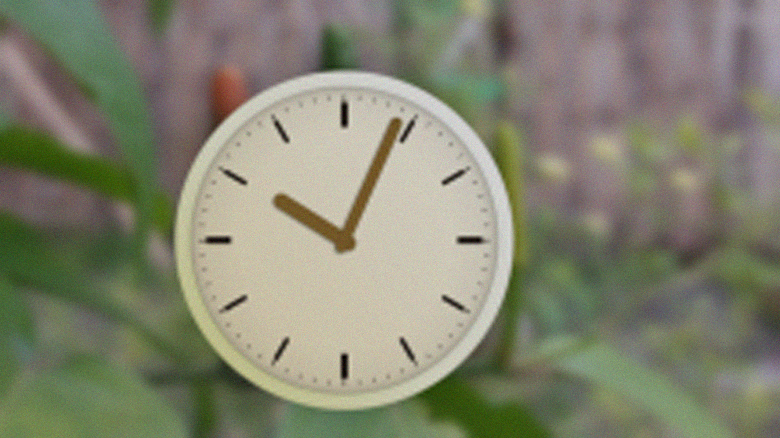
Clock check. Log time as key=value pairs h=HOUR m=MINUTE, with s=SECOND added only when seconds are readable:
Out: h=10 m=4
